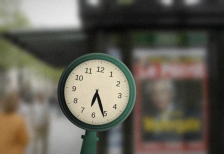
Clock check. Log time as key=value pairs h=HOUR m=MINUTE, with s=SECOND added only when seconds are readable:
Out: h=6 m=26
